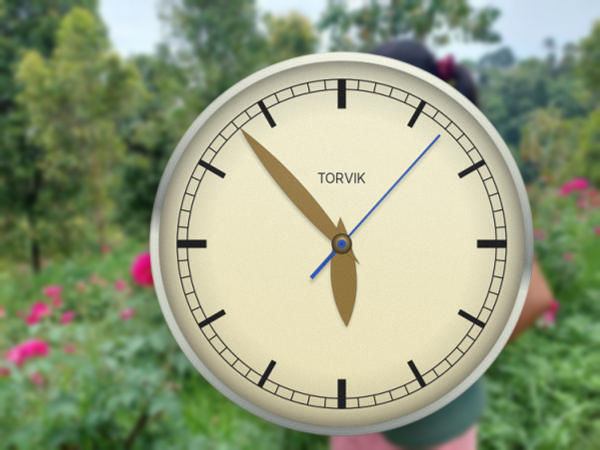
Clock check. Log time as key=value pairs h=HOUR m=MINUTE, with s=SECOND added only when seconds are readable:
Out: h=5 m=53 s=7
